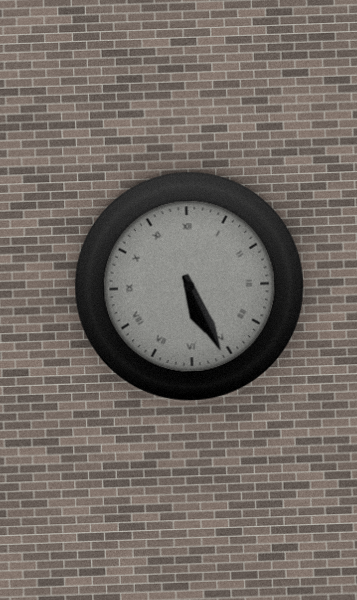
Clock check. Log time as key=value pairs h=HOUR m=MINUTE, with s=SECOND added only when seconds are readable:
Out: h=5 m=26
